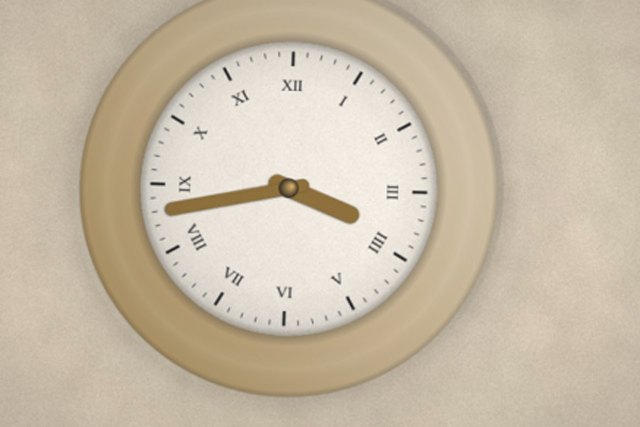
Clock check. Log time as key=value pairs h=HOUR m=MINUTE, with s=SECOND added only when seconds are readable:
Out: h=3 m=43
